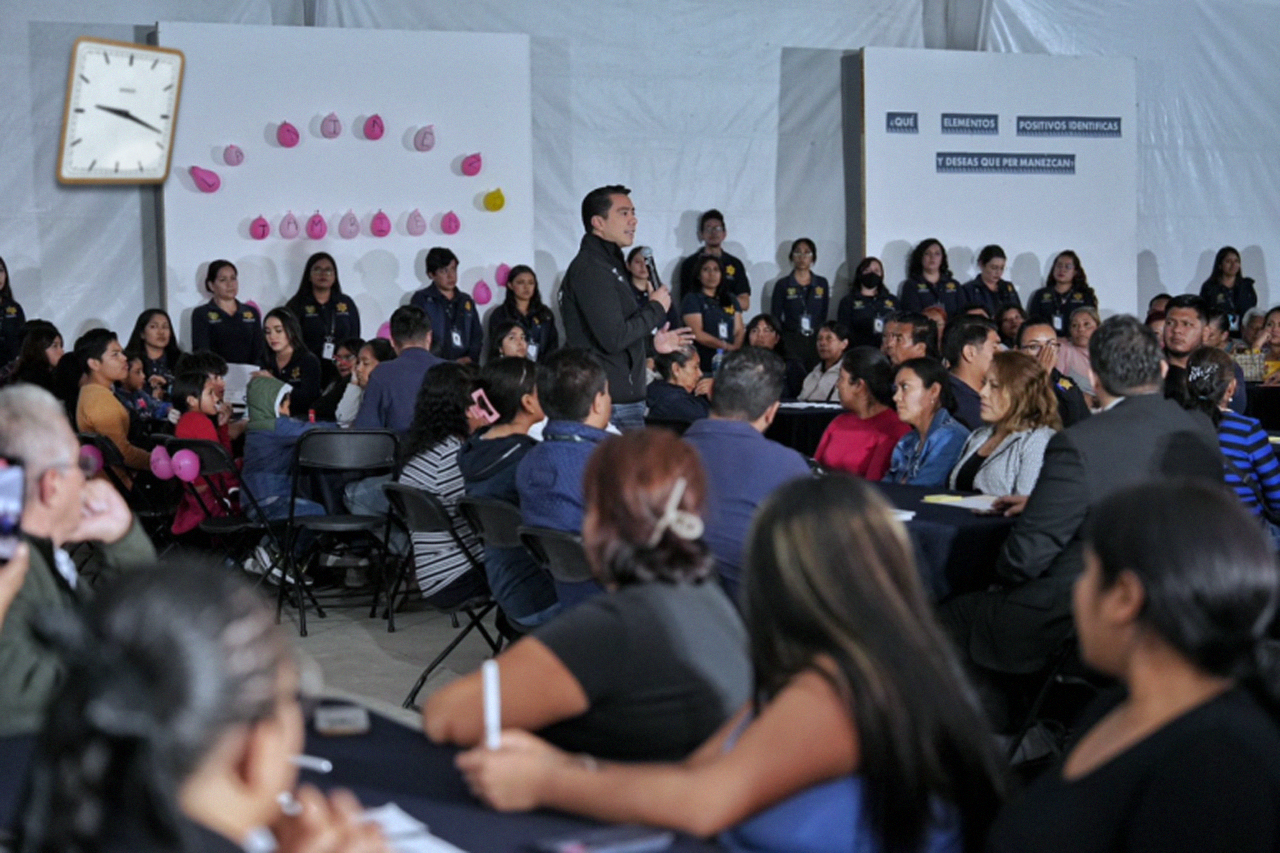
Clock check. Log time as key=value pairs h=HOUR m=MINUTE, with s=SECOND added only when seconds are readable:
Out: h=9 m=18
